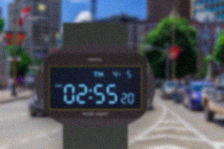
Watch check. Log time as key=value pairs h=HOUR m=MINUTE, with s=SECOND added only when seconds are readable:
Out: h=2 m=55
